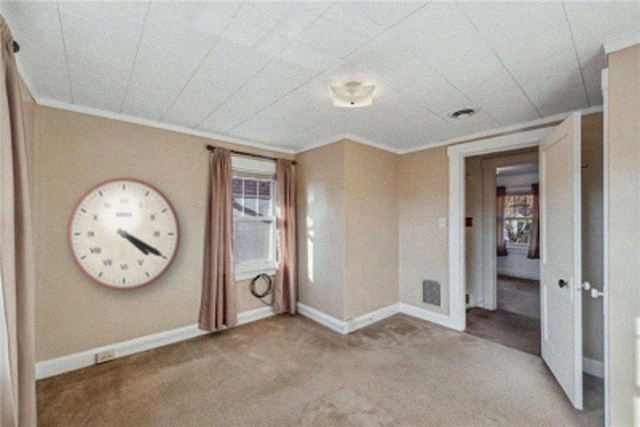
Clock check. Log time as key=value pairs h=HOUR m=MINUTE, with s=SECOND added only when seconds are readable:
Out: h=4 m=20
